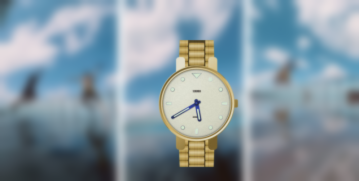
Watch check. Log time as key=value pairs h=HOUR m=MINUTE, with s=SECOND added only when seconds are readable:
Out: h=5 m=40
